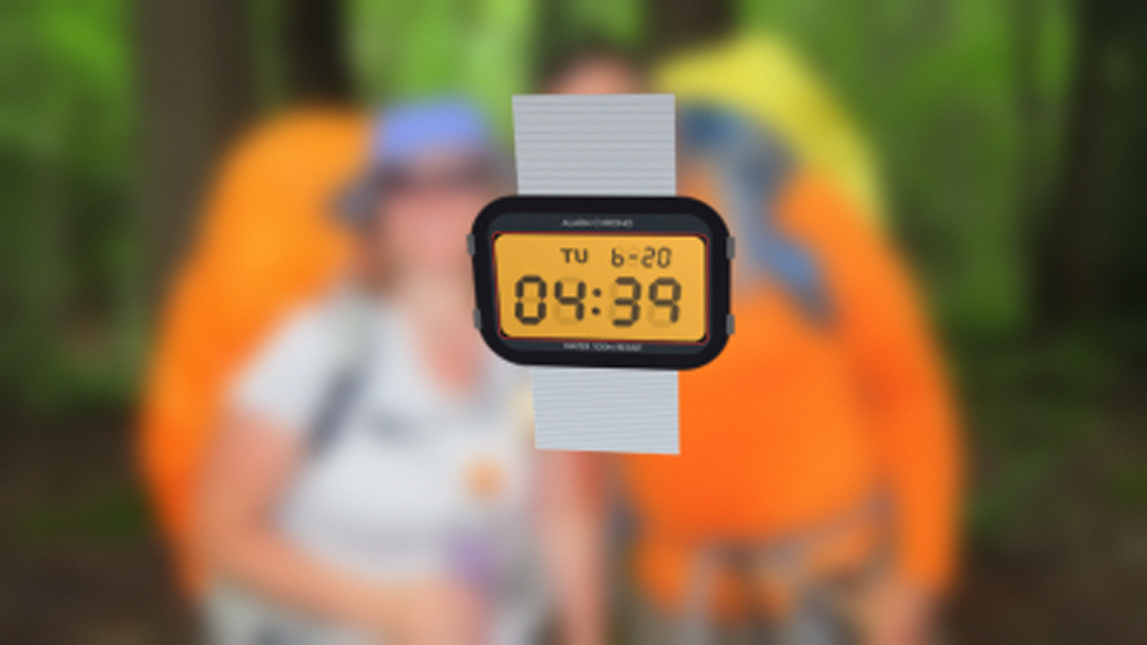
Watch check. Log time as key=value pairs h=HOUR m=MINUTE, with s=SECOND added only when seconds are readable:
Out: h=4 m=39
